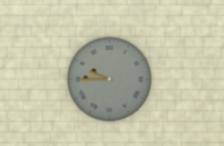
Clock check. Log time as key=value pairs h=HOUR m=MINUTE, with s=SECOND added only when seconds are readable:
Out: h=9 m=45
